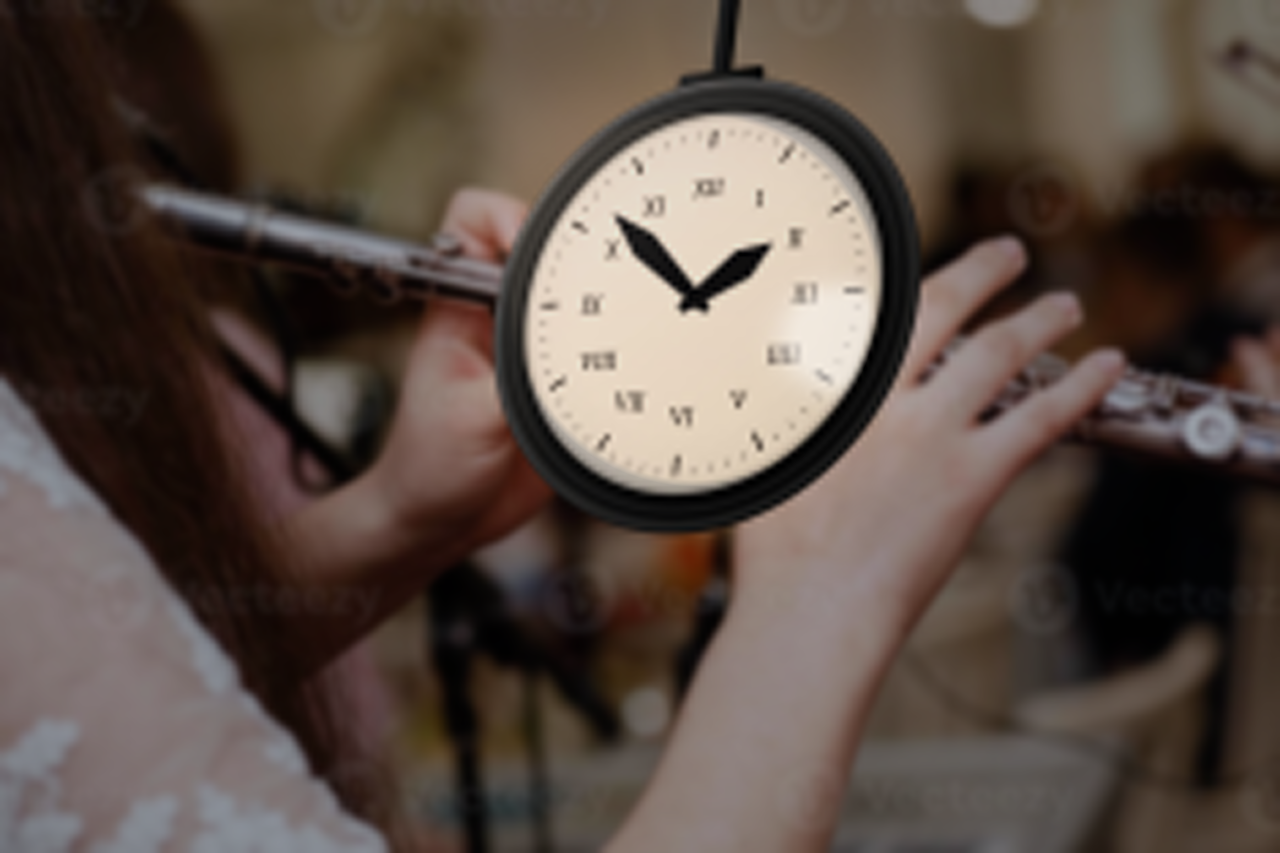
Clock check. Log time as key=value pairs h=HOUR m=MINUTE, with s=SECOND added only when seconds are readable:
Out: h=1 m=52
